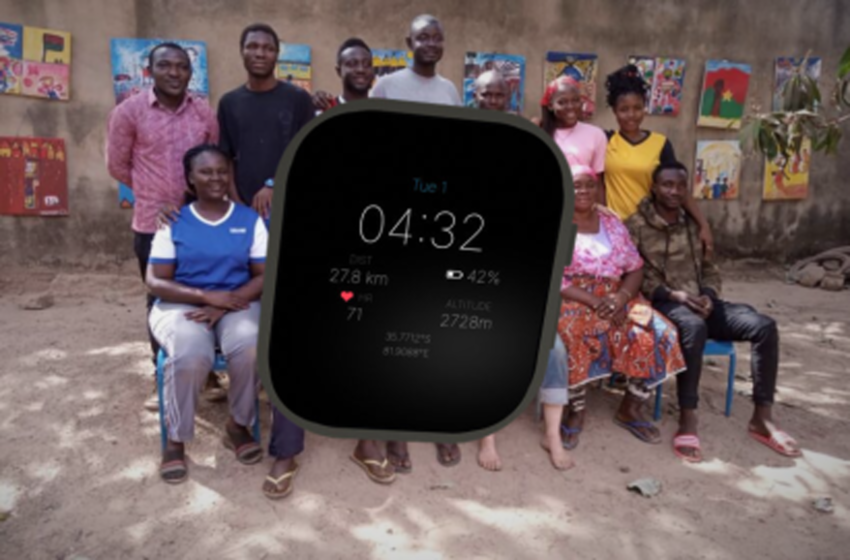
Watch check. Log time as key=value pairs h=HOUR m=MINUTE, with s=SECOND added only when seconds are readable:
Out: h=4 m=32
